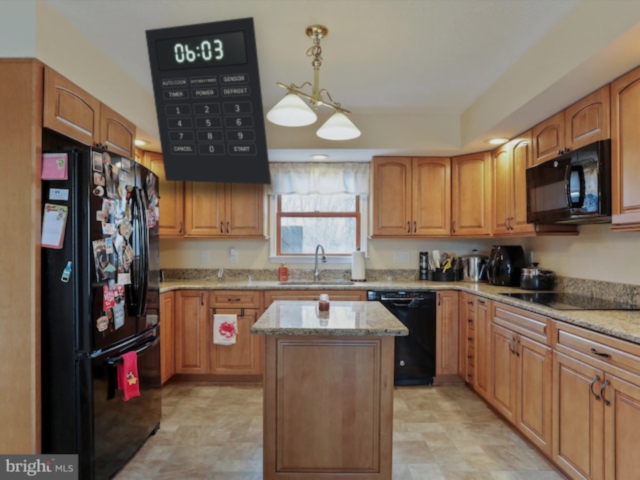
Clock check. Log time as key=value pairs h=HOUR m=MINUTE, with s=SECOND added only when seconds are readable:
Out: h=6 m=3
